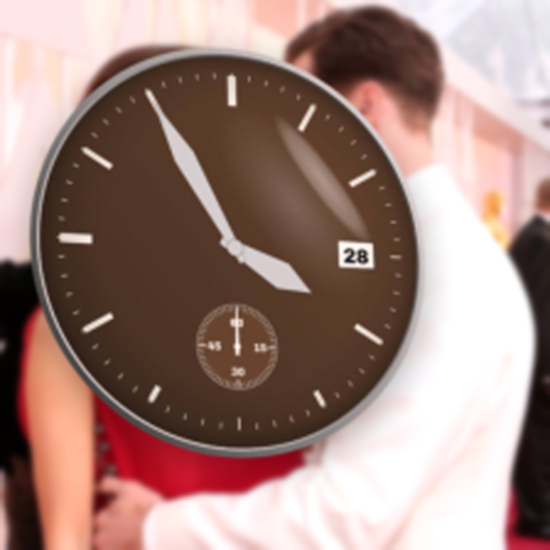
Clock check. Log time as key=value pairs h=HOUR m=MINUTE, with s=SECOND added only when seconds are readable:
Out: h=3 m=55
